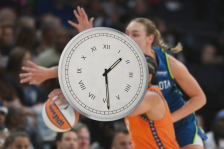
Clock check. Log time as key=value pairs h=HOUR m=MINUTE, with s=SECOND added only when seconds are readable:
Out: h=1 m=29
